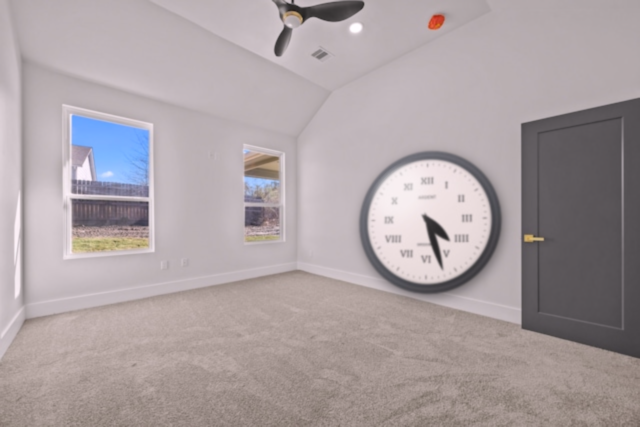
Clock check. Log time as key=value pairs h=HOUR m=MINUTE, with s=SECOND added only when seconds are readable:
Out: h=4 m=27
